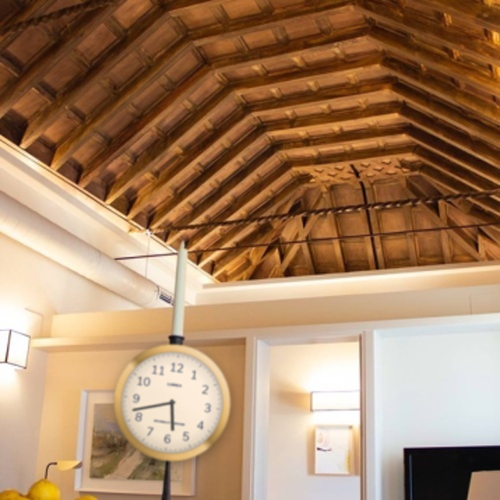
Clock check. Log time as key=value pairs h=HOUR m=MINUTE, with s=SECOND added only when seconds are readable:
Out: h=5 m=42
